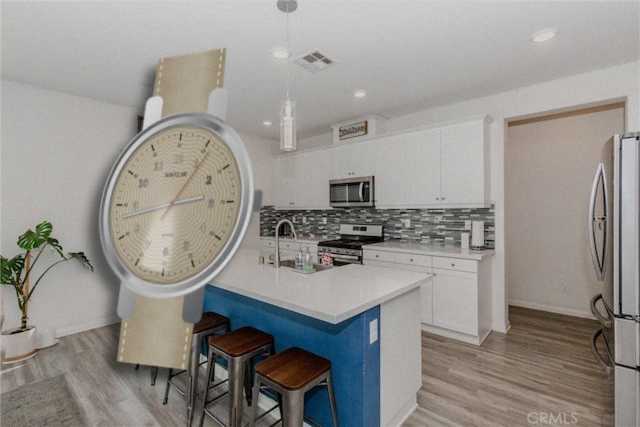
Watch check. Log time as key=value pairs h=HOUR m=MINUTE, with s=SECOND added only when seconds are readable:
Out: h=2 m=43 s=6
